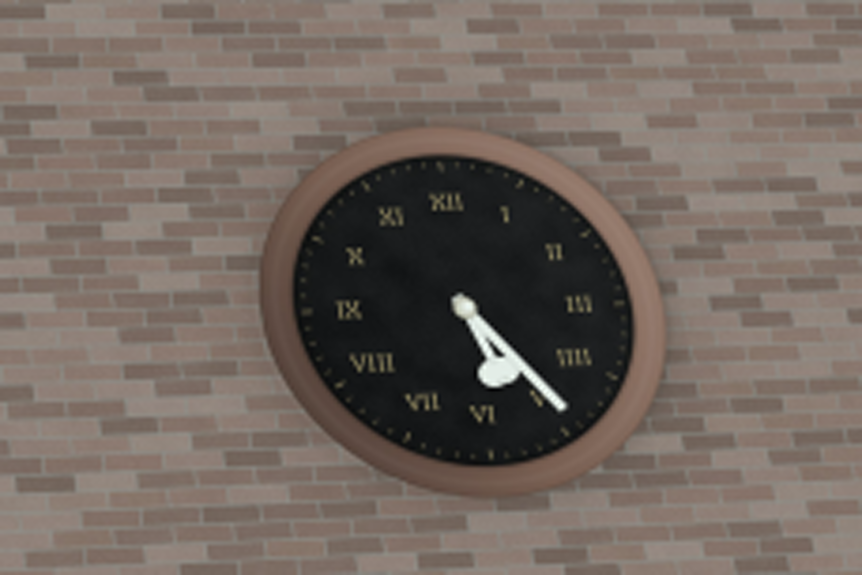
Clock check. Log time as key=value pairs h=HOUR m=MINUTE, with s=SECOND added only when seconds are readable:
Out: h=5 m=24
